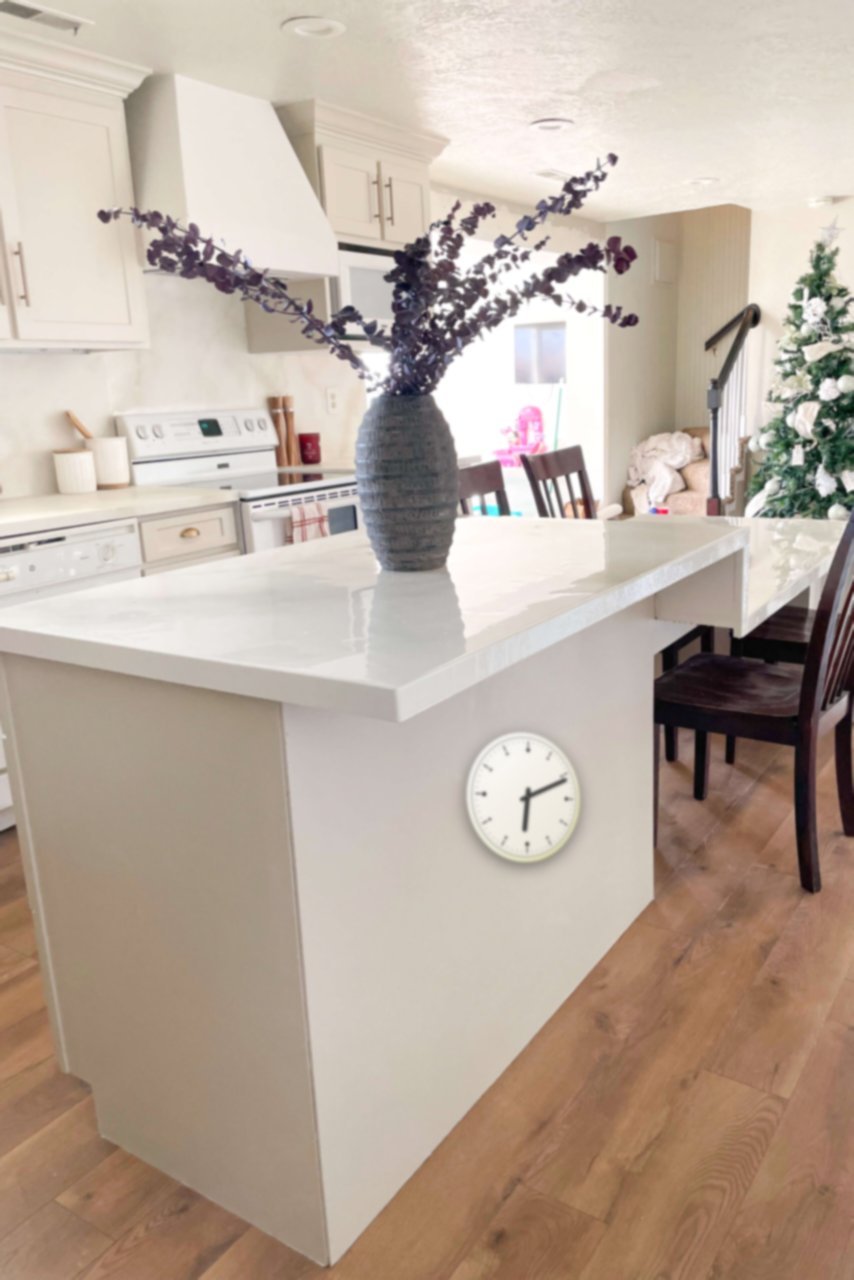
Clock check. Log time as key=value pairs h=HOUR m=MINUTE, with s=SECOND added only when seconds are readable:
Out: h=6 m=11
